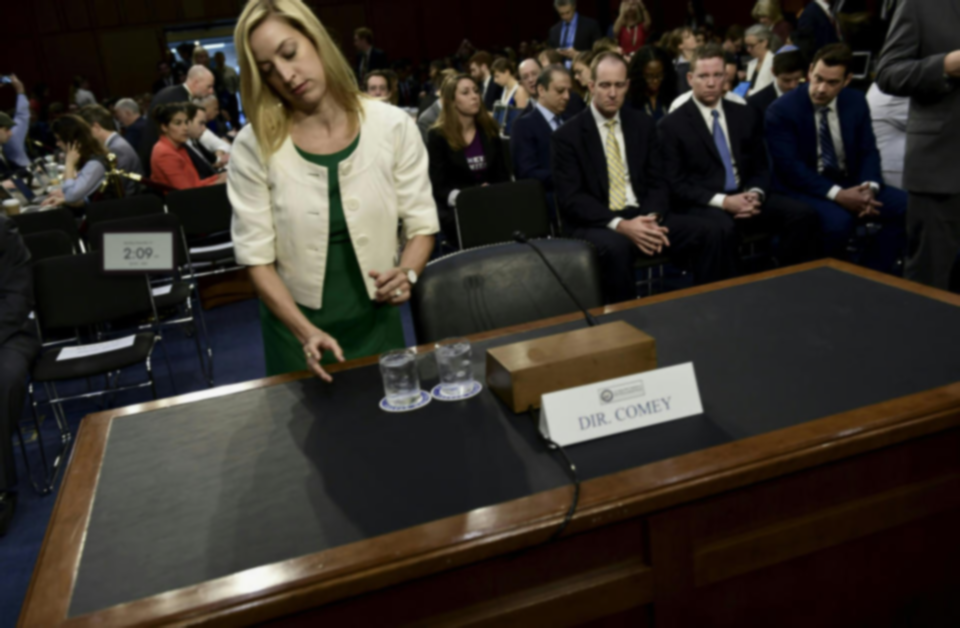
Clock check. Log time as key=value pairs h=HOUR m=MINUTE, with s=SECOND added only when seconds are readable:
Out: h=2 m=9
